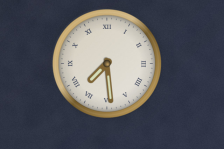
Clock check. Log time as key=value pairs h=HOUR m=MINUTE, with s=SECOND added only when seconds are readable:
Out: h=7 m=29
